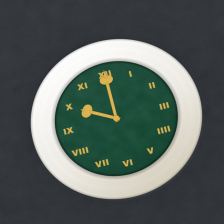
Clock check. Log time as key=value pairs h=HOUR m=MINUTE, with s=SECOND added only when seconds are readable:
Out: h=10 m=0
